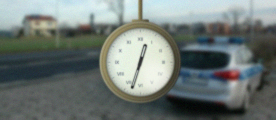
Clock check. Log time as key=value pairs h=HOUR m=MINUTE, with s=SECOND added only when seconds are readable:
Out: h=12 m=33
